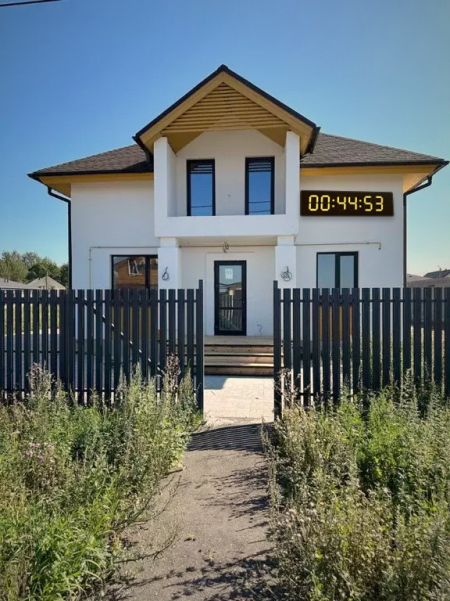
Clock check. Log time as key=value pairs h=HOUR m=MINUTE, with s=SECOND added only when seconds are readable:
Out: h=0 m=44 s=53
